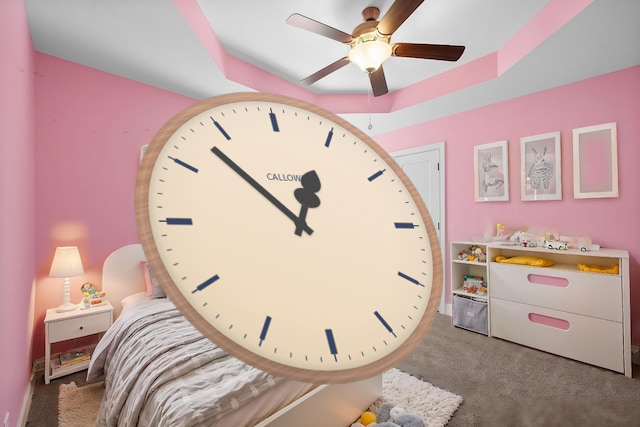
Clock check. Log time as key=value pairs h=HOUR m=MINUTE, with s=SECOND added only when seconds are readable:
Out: h=12 m=53
